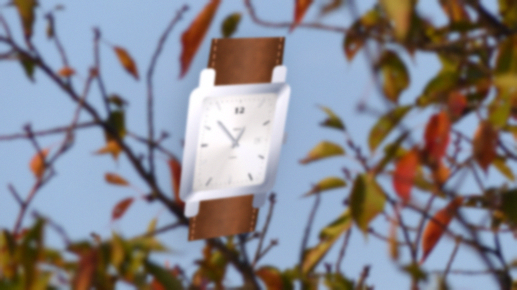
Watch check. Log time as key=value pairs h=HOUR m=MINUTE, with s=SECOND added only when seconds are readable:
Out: h=12 m=53
